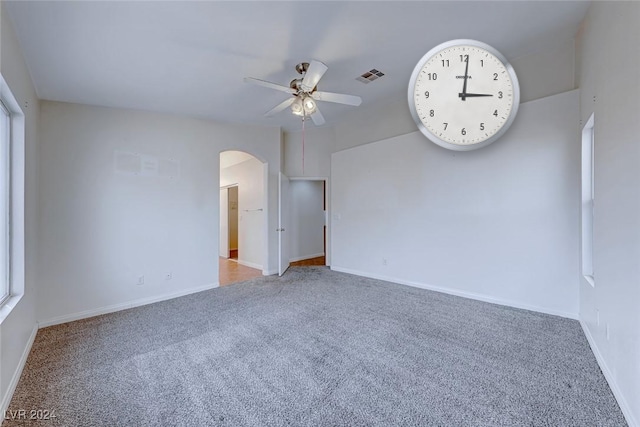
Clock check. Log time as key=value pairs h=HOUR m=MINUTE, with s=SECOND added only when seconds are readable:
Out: h=3 m=1
